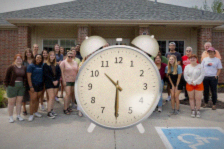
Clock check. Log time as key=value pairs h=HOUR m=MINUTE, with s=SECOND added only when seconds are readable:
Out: h=10 m=30
